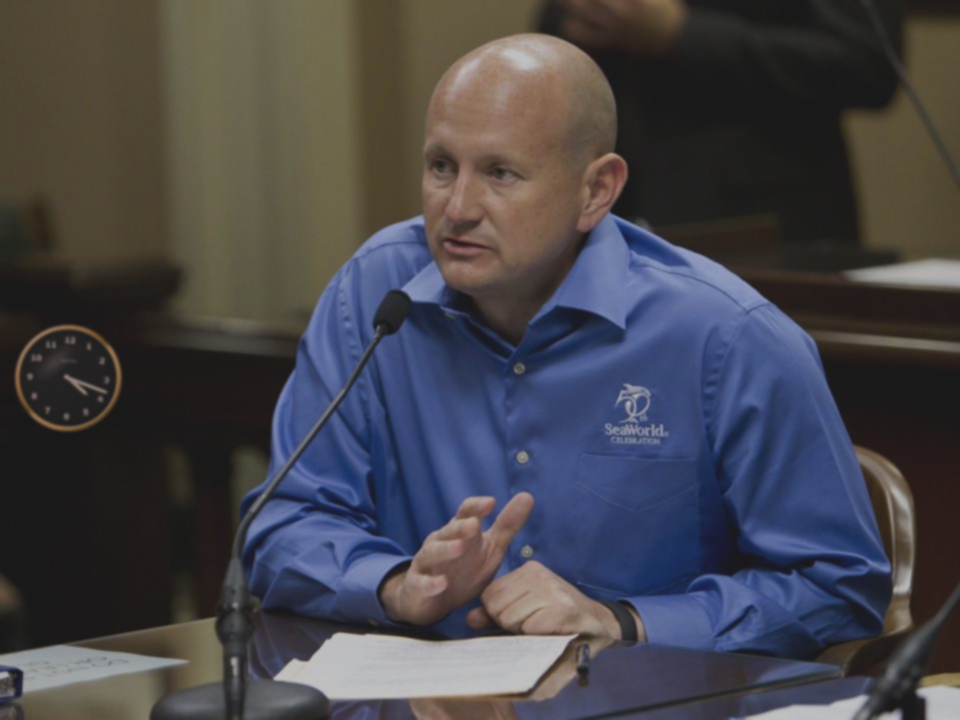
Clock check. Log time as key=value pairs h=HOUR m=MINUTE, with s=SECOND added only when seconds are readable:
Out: h=4 m=18
